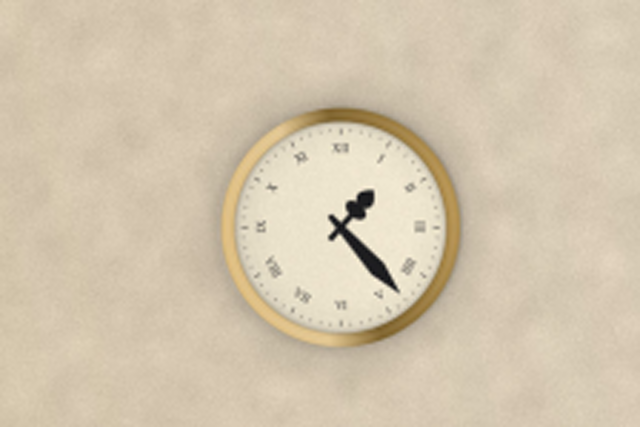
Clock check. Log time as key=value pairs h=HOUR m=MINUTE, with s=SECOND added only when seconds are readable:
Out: h=1 m=23
